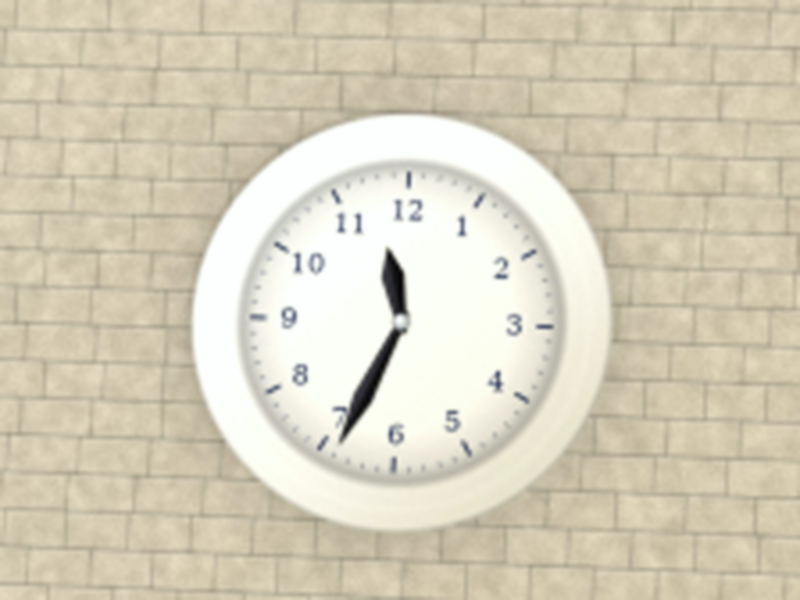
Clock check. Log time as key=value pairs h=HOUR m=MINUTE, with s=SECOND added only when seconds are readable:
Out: h=11 m=34
